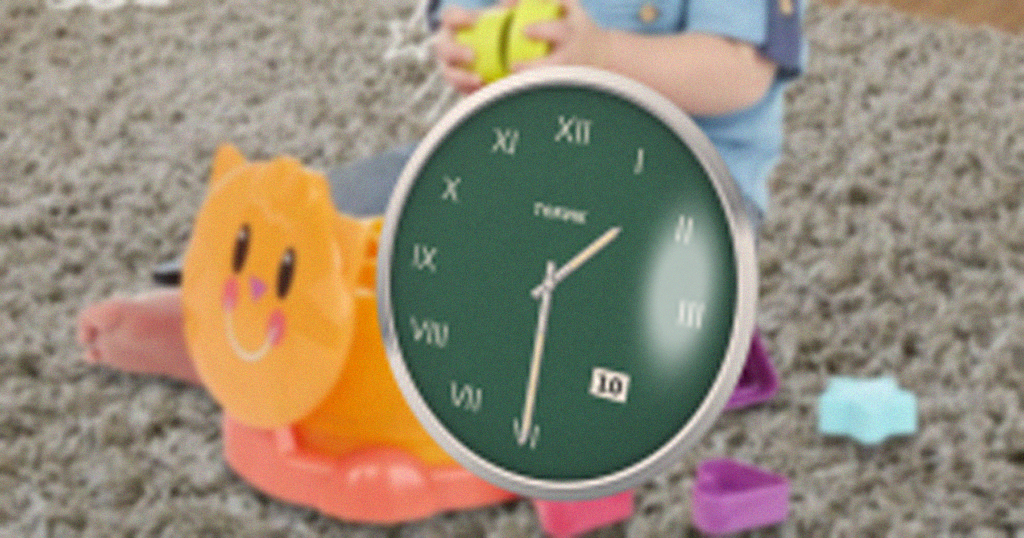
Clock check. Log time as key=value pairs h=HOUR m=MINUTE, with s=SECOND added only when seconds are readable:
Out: h=1 m=30
